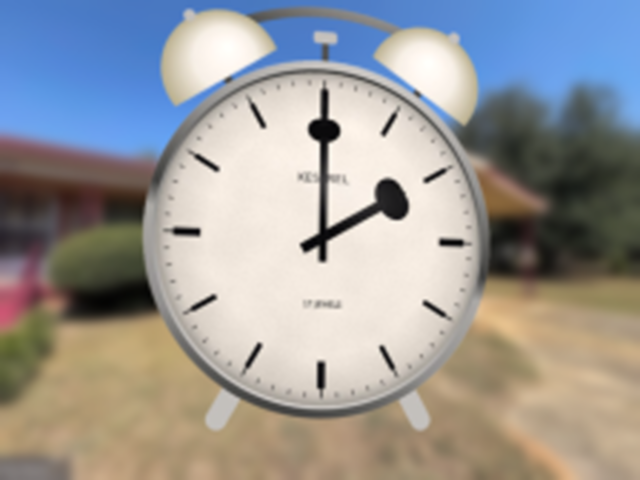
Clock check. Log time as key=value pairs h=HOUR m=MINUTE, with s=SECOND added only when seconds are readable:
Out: h=2 m=0
